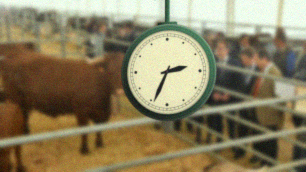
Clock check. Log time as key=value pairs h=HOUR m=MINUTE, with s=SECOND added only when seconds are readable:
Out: h=2 m=34
